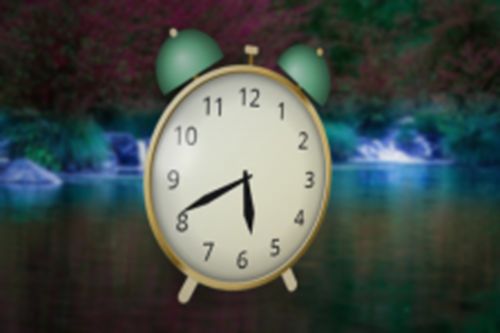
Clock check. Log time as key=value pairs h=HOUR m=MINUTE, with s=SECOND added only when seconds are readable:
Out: h=5 m=41
